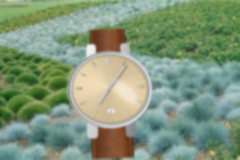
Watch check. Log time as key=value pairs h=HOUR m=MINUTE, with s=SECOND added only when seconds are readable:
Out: h=7 m=6
